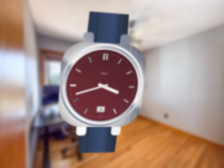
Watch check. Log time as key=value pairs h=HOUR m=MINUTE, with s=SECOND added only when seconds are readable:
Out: h=3 m=42
